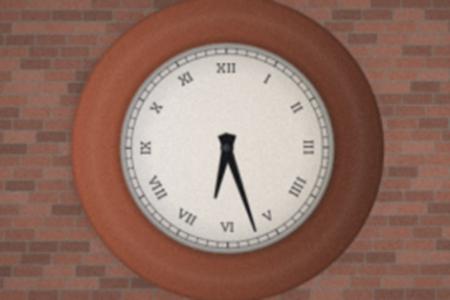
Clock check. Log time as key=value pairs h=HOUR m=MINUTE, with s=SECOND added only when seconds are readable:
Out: h=6 m=27
